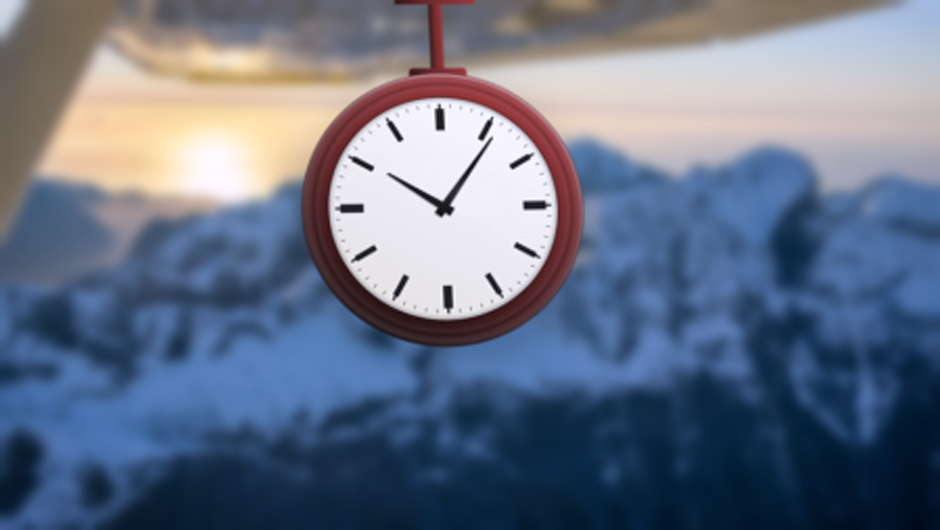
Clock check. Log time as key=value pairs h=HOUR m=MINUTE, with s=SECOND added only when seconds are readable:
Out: h=10 m=6
